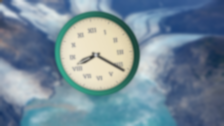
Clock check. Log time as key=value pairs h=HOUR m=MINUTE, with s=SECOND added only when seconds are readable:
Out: h=8 m=21
